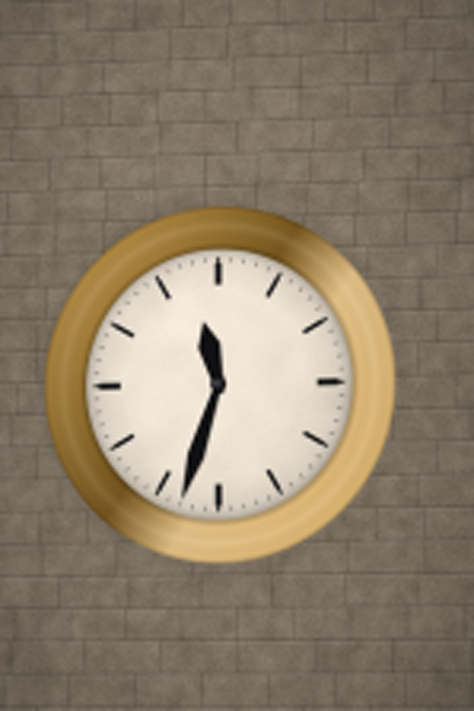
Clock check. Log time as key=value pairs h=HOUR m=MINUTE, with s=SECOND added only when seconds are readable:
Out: h=11 m=33
